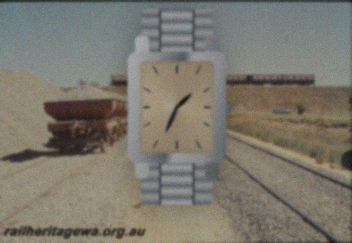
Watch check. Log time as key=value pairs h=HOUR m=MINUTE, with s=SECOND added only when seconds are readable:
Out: h=1 m=34
